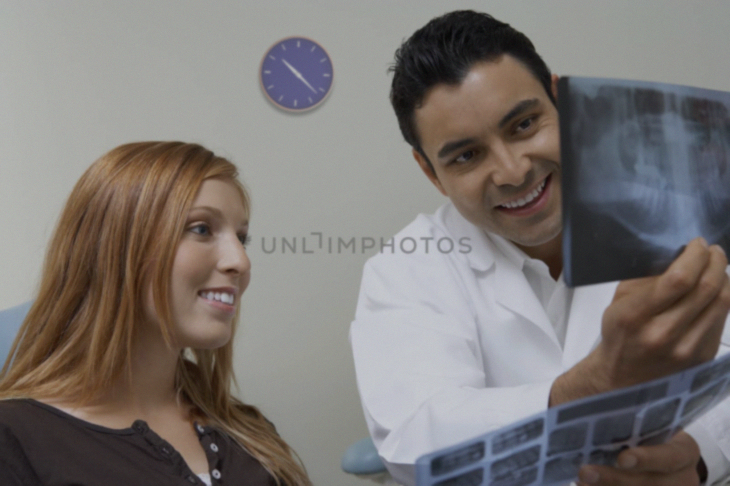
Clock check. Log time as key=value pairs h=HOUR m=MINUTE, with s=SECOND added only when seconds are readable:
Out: h=10 m=22
